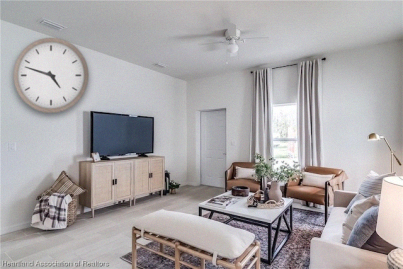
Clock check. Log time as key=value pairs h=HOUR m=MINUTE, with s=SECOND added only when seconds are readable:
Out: h=4 m=48
